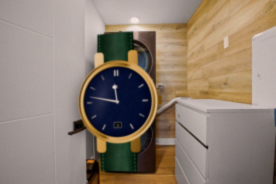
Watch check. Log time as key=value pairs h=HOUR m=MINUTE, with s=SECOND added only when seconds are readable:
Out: h=11 m=47
